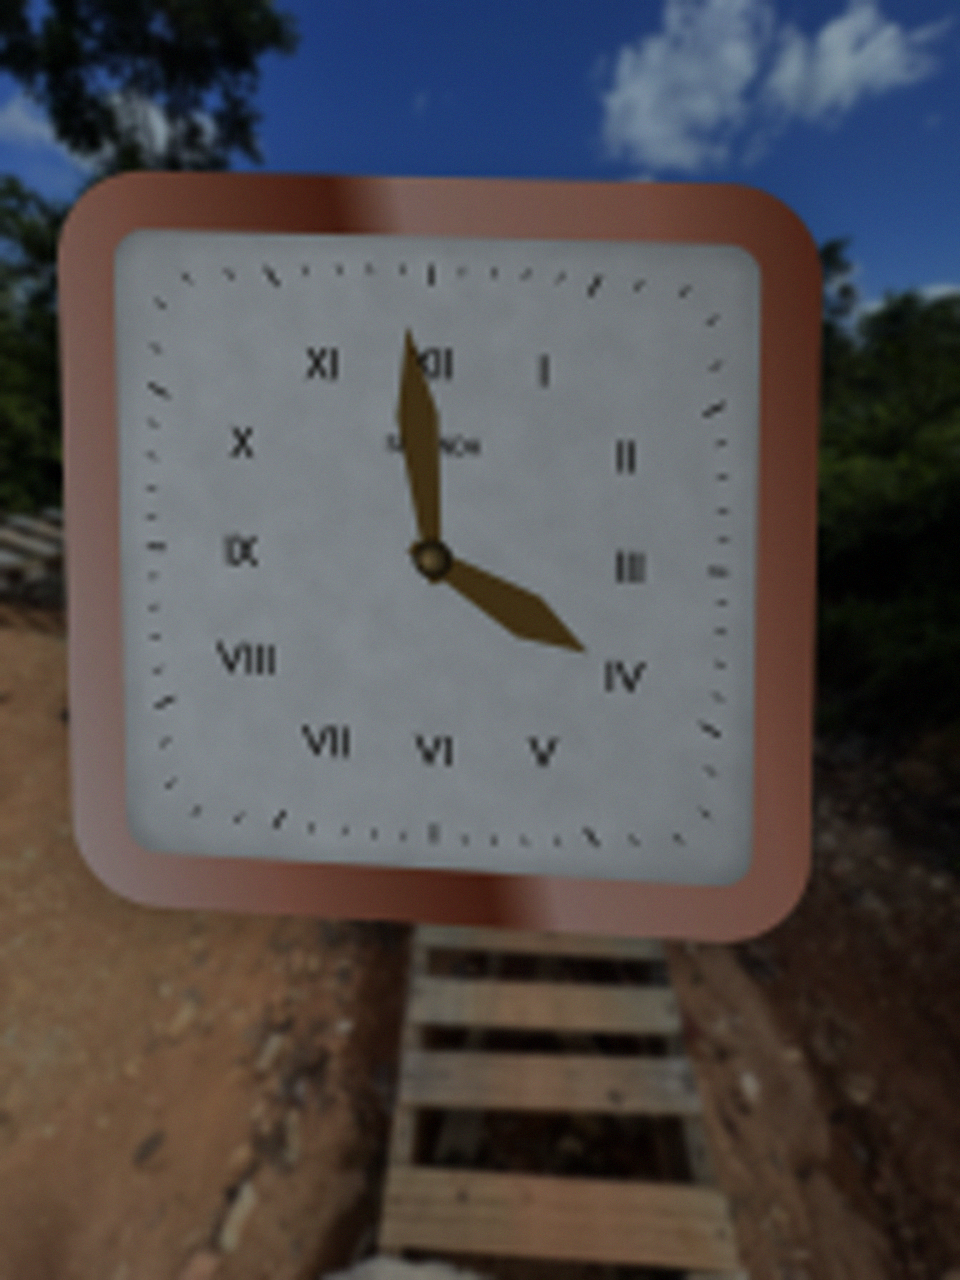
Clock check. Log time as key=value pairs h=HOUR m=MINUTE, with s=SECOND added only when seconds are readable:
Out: h=3 m=59
